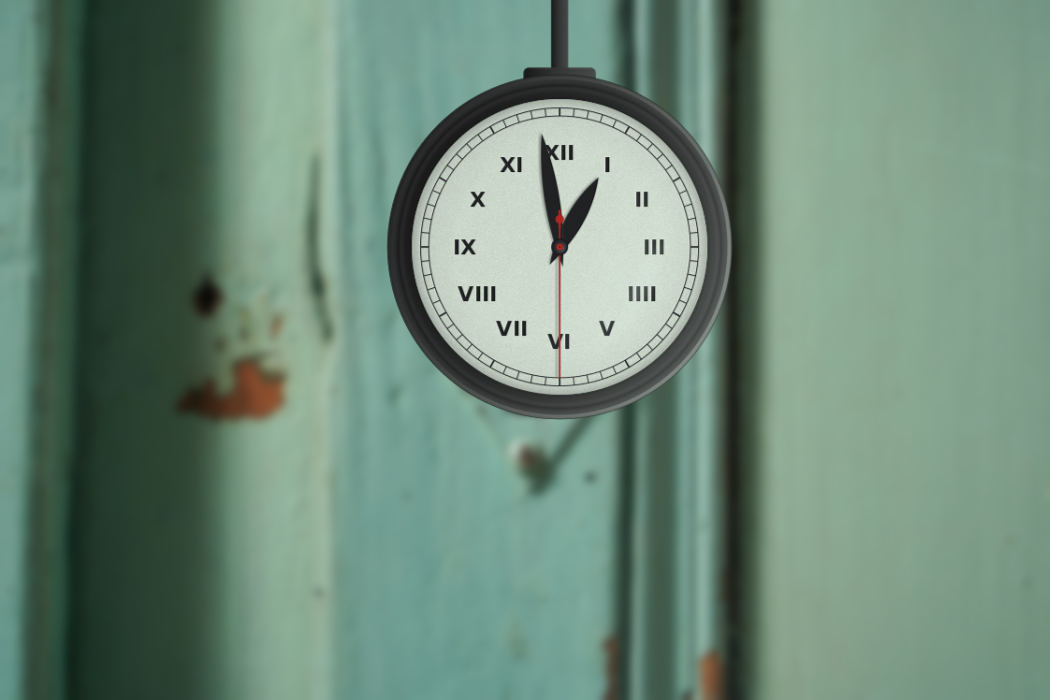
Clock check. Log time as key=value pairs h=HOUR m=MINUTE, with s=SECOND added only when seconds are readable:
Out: h=12 m=58 s=30
